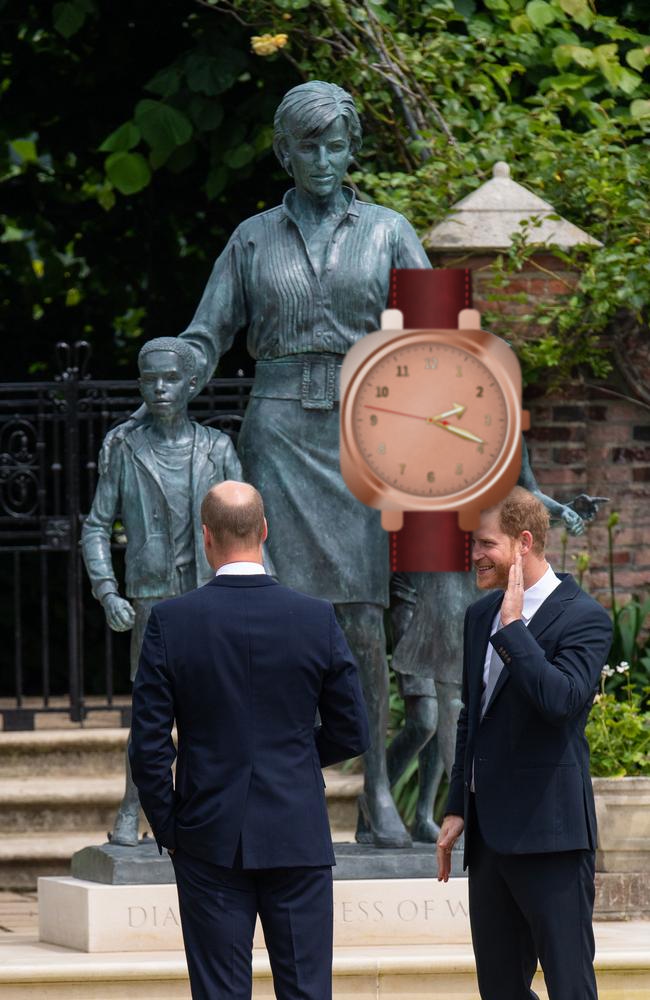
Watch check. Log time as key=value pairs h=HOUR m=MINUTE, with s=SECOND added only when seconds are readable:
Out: h=2 m=18 s=47
